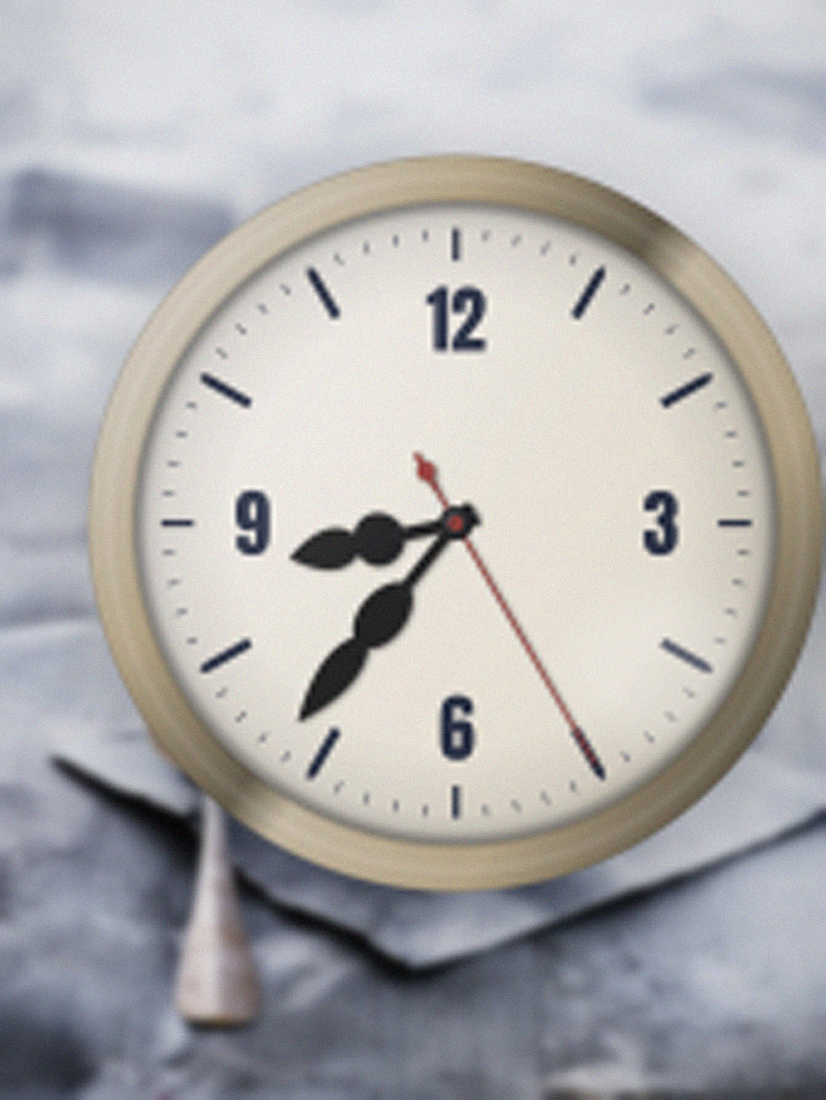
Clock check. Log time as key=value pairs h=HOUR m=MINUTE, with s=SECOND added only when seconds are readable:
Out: h=8 m=36 s=25
